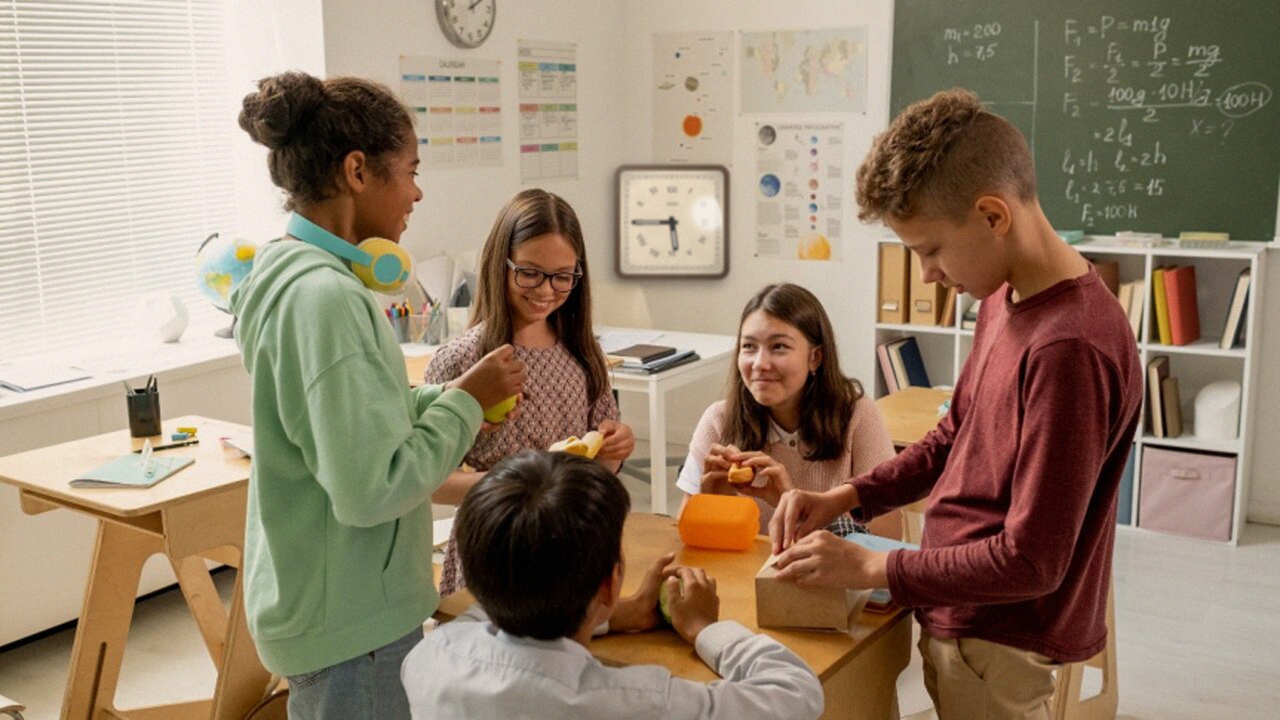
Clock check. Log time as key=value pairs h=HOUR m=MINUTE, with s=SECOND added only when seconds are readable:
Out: h=5 m=45
